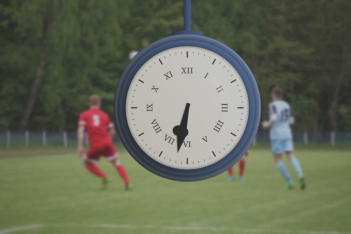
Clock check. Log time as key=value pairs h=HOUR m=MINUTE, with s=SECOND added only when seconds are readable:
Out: h=6 m=32
